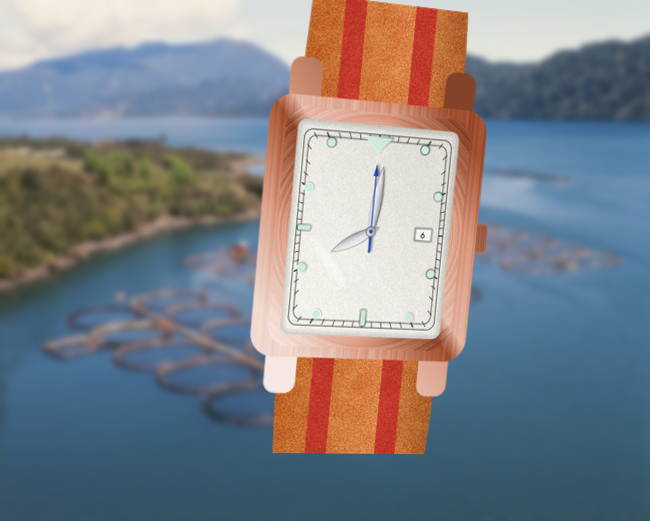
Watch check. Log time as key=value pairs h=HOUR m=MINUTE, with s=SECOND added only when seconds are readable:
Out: h=8 m=1 s=0
